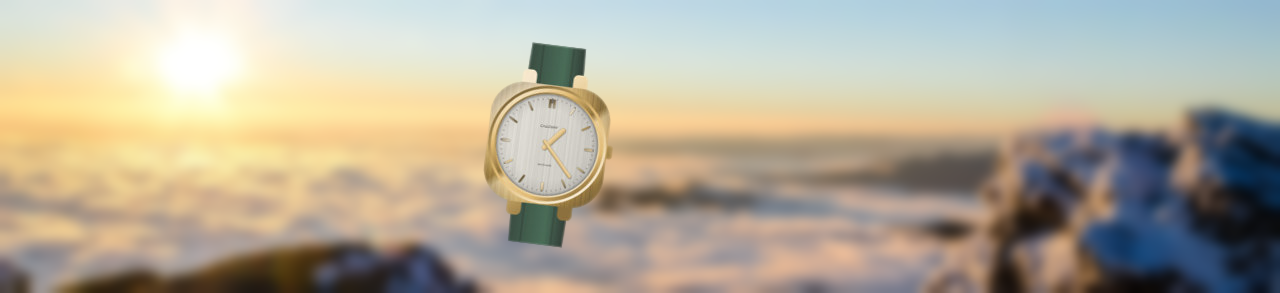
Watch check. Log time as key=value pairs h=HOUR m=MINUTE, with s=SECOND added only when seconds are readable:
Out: h=1 m=23
